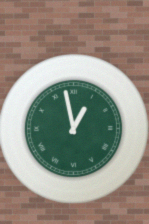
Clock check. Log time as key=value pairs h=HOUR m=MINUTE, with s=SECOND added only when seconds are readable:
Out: h=12 m=58
